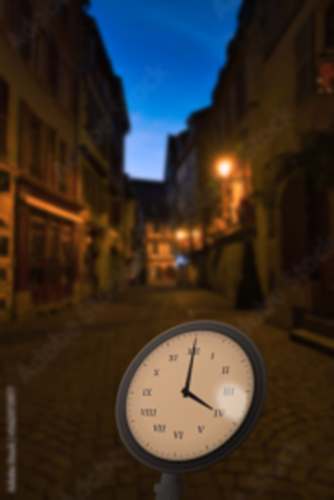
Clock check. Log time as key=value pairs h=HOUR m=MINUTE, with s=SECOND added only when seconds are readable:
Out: h=4 m=0
